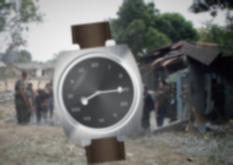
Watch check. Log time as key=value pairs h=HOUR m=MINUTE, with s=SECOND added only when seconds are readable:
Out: h=8 m=15
